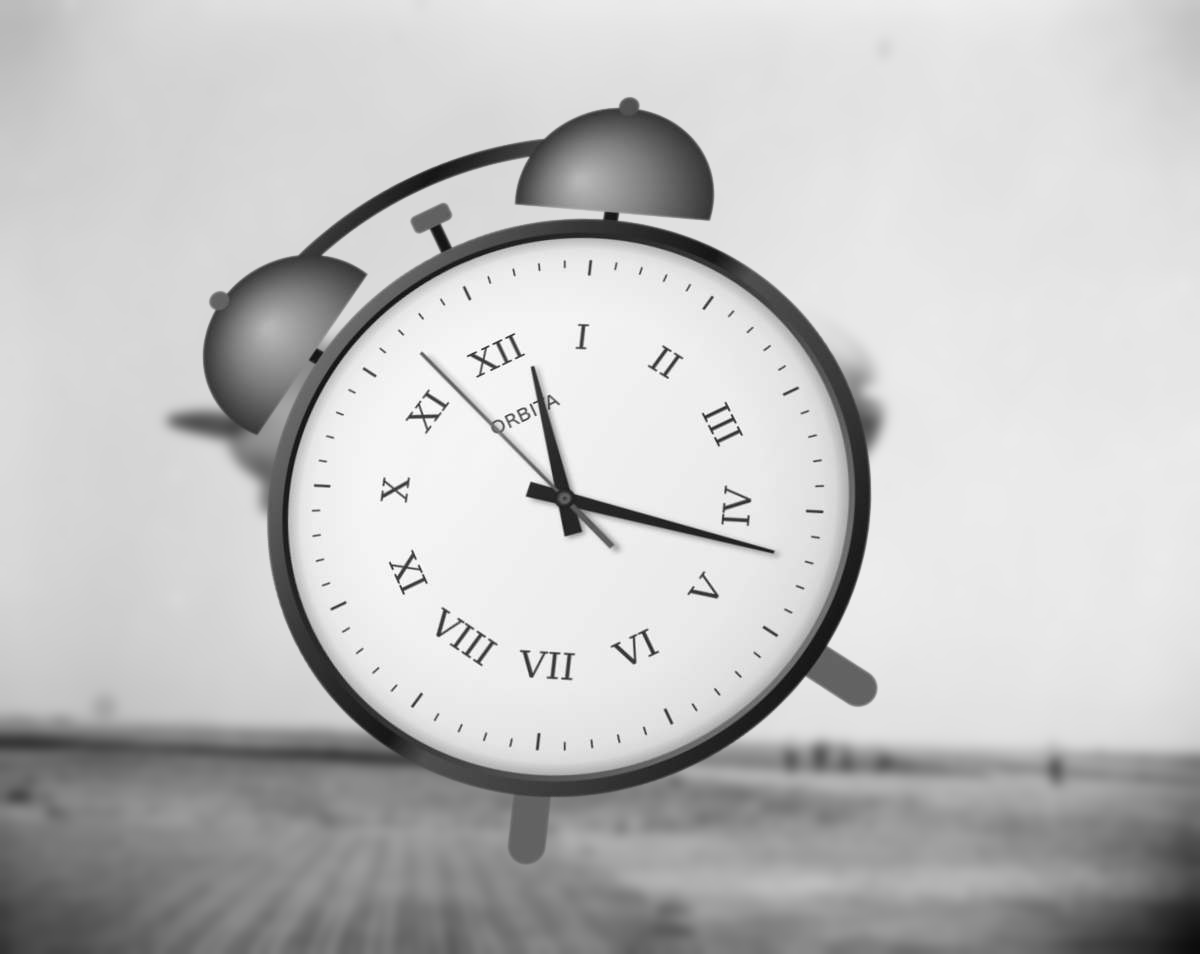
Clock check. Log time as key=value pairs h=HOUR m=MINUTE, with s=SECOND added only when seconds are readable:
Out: h=12 m=21 s=57
